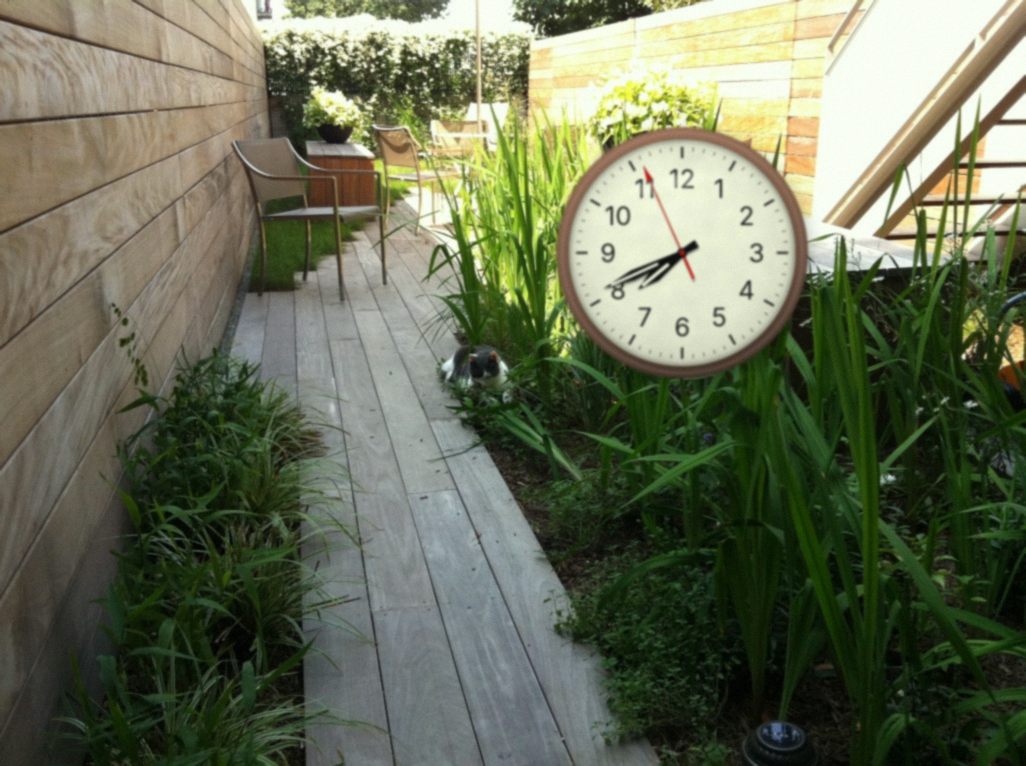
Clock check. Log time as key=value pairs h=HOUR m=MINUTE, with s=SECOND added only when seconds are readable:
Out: h=7 m=40 s=56
